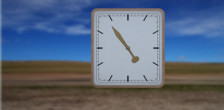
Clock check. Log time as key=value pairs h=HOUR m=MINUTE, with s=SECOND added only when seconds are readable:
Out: h=4 m=54
